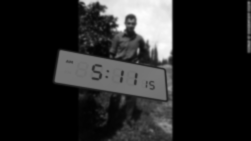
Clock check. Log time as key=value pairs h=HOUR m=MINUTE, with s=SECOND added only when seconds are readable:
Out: h=5 m=11 s=15
